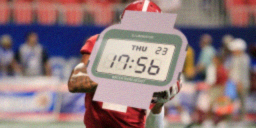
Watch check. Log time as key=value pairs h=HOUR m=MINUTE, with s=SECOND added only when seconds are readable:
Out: h=17 m=56
